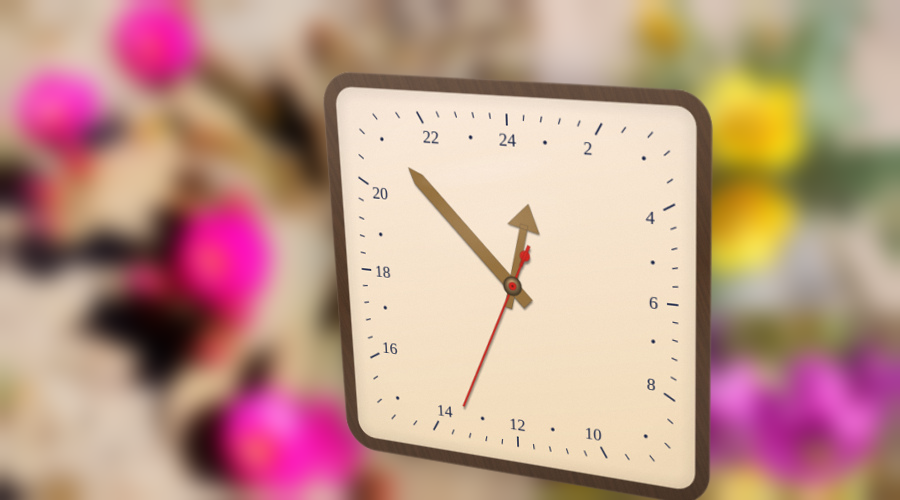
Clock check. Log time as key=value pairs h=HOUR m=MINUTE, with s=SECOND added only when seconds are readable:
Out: h=0 m=52 s=34
